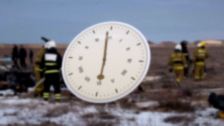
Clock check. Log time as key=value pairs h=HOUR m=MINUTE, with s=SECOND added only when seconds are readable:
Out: h=5 m=59
